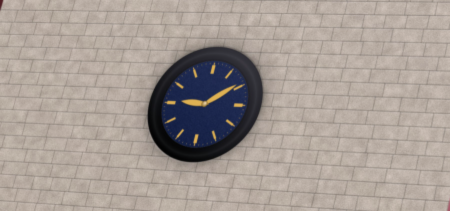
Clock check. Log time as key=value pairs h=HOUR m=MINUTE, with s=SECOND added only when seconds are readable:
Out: h=9 m=9
